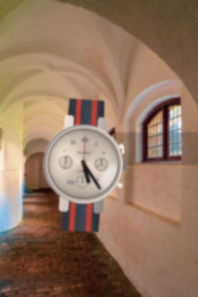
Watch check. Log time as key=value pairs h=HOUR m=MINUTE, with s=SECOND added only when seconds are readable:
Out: h=5 m=24
